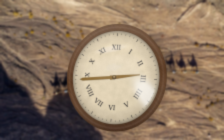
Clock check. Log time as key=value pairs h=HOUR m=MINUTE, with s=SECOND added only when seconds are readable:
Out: h=2 m=44
